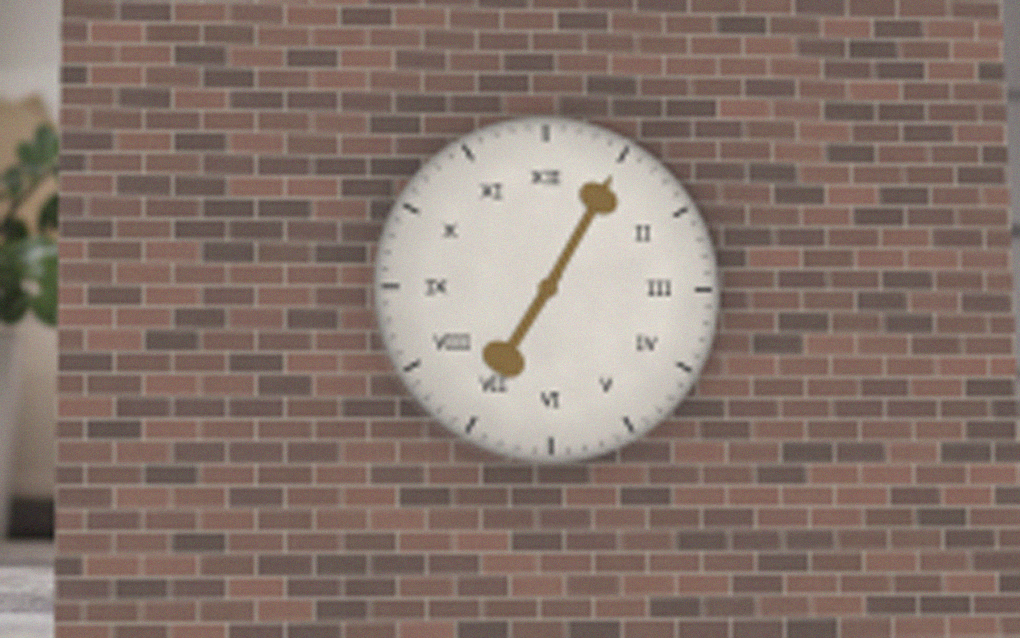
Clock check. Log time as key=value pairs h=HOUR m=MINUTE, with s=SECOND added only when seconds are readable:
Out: h=7 m=5
